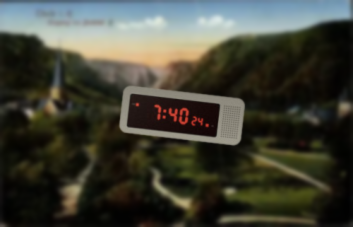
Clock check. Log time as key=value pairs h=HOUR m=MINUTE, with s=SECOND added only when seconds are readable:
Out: h=7 m=40 s=24
